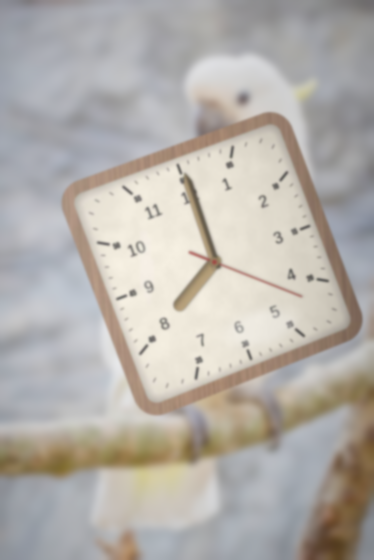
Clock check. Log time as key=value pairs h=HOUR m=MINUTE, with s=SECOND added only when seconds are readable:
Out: h=8 m=0 s=22
